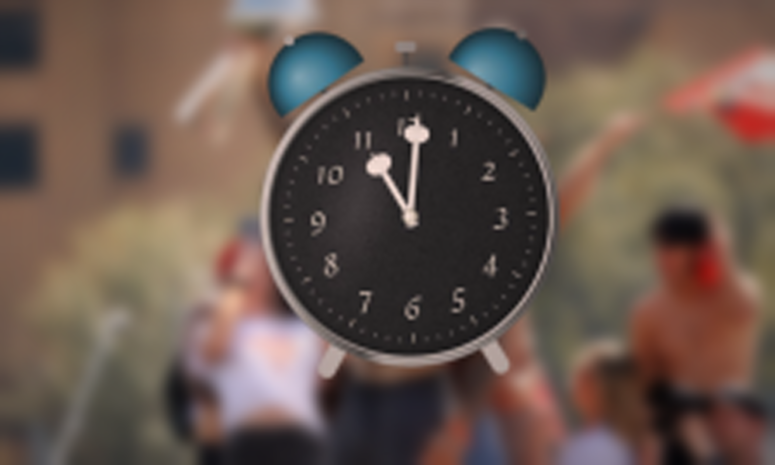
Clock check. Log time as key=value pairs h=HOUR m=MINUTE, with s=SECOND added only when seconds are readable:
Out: h=11 m=1
